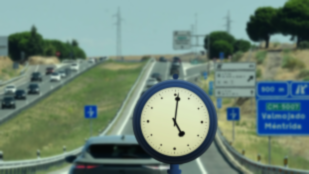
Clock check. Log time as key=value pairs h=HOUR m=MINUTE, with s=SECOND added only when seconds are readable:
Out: h=5 m=1
